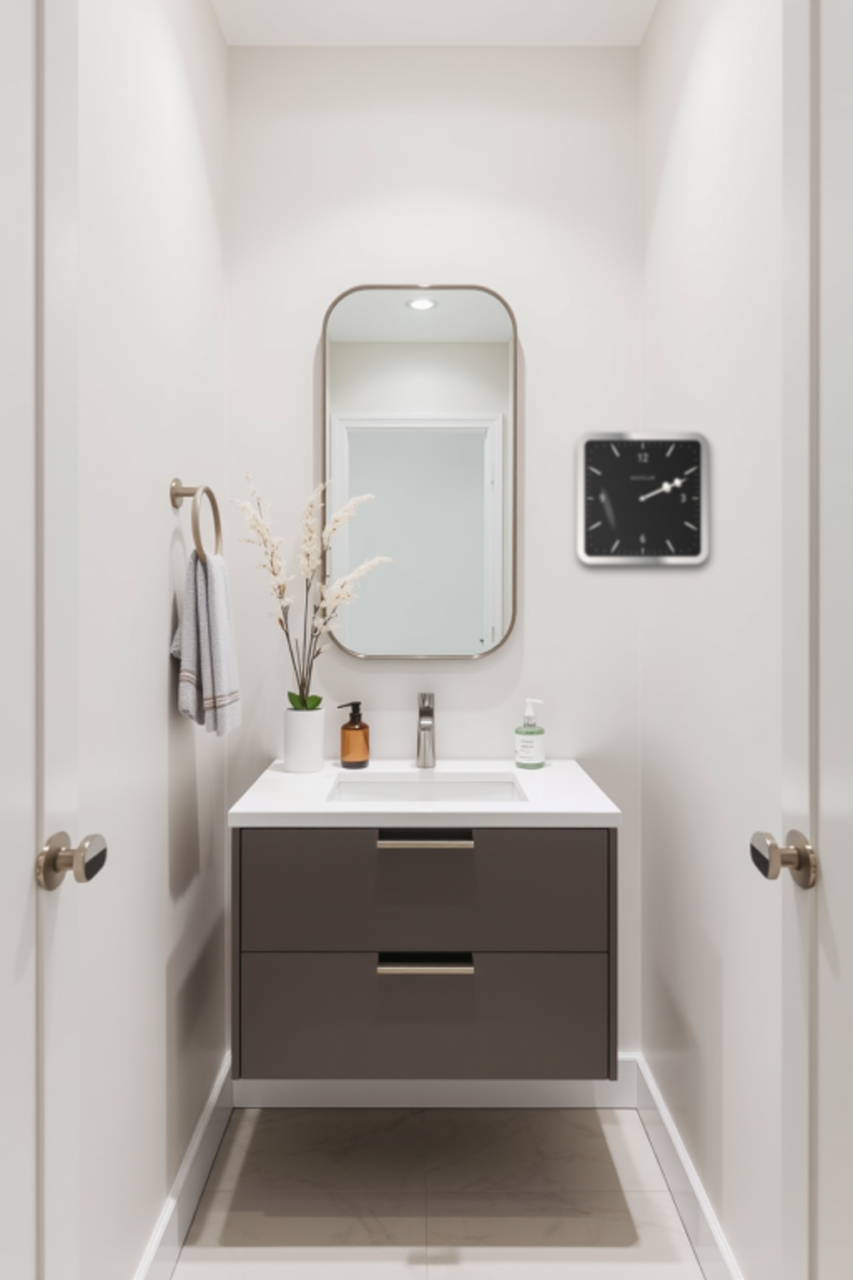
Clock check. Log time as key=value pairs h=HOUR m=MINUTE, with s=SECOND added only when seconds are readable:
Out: h=2 m=11
